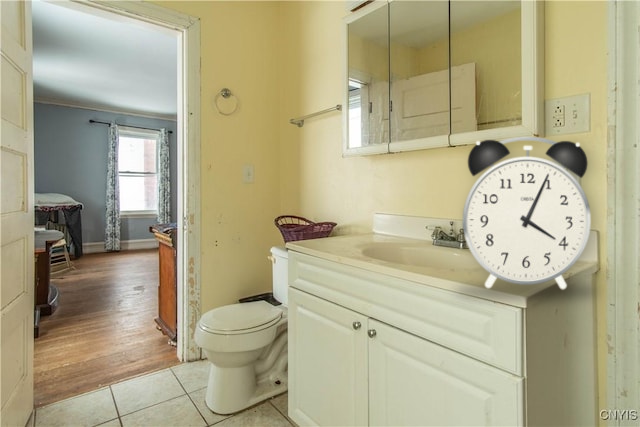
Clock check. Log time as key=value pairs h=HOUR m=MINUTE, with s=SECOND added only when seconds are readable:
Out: h=4 m=4
